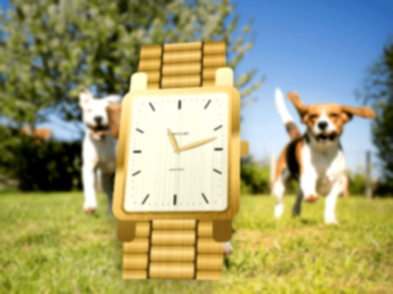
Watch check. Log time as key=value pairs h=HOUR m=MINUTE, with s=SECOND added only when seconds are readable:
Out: h=11 m=12
